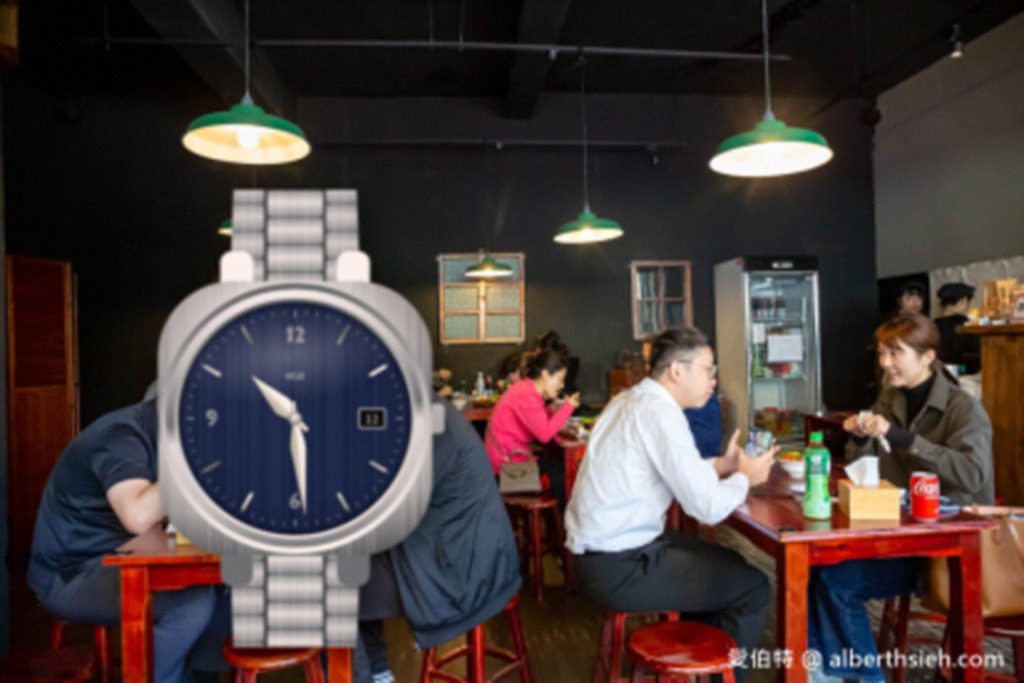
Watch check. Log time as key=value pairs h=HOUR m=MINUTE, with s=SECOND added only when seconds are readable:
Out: h=10 m=29
